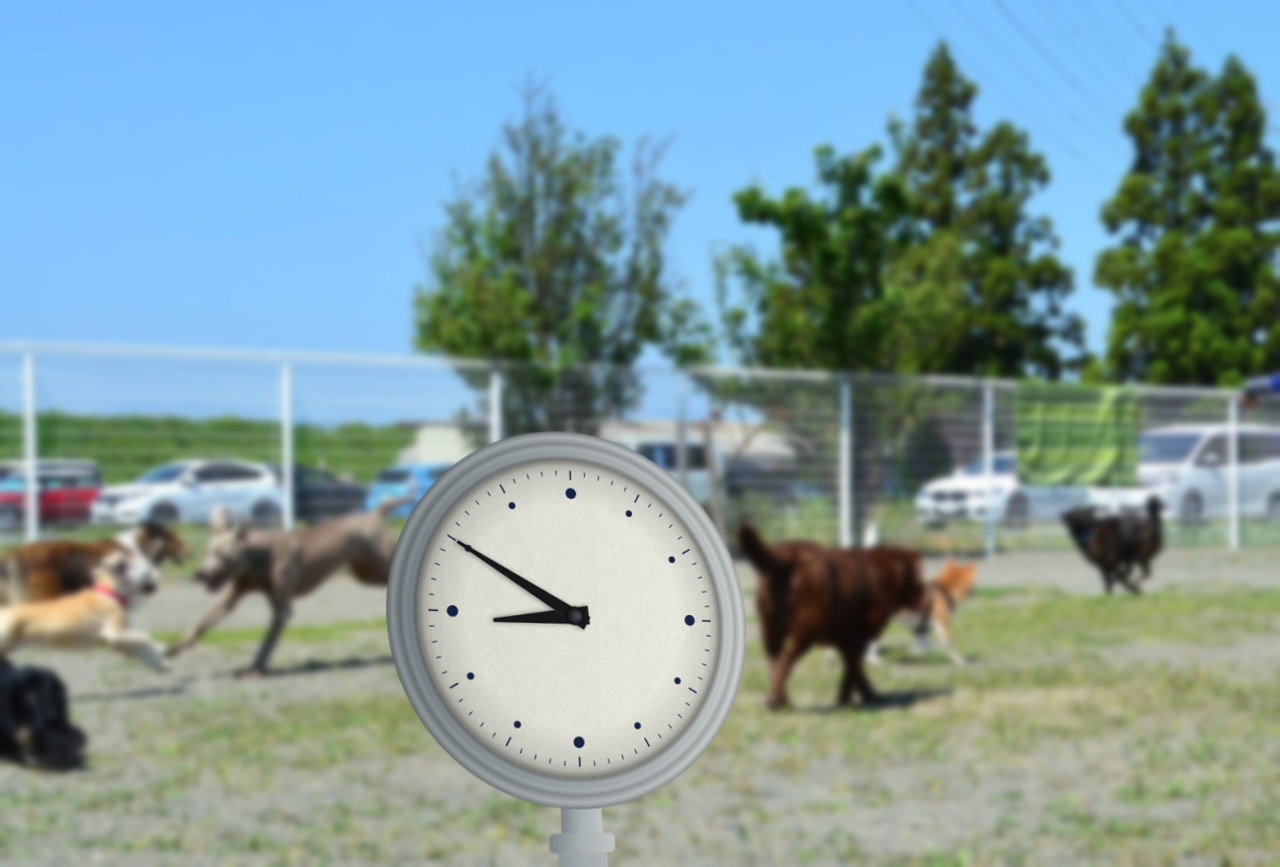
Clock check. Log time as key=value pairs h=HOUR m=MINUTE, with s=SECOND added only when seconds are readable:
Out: h=8 m=50
